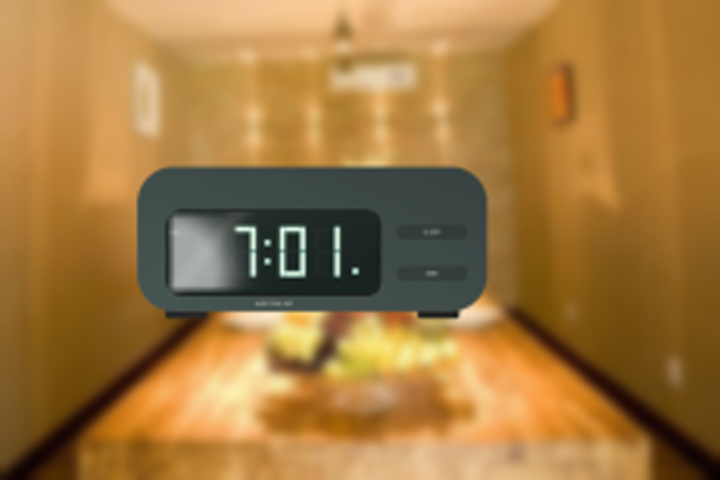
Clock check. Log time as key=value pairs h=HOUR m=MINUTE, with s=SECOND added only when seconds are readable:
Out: h=7 m=1
